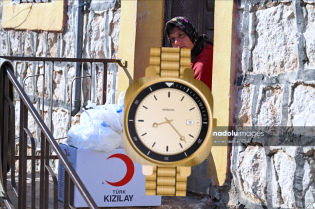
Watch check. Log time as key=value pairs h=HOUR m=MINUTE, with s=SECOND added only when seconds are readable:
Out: h=8 m=23
